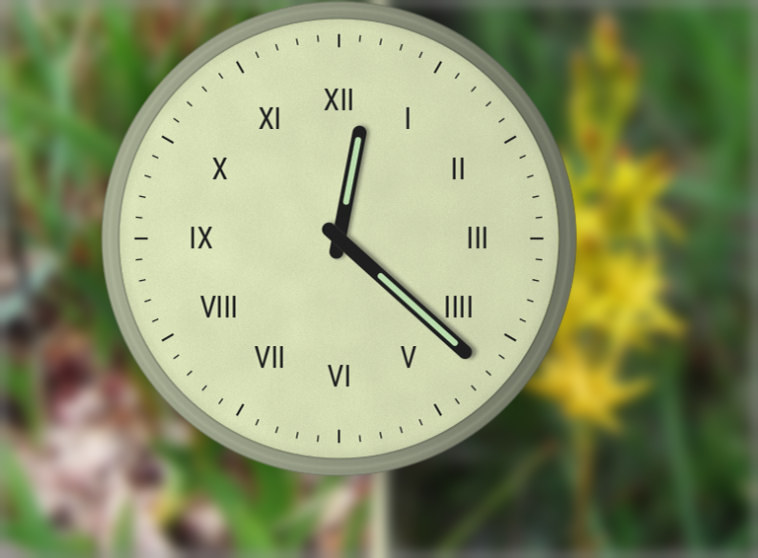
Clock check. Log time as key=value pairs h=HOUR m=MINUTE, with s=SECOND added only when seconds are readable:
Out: h=12 m=22
